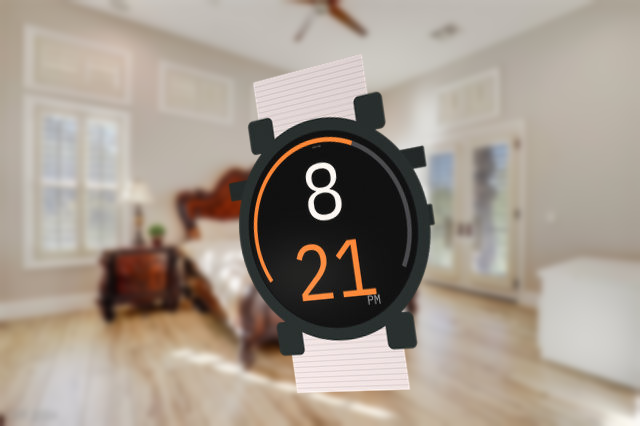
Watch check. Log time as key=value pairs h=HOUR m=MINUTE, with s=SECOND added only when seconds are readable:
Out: h=8 m=21
